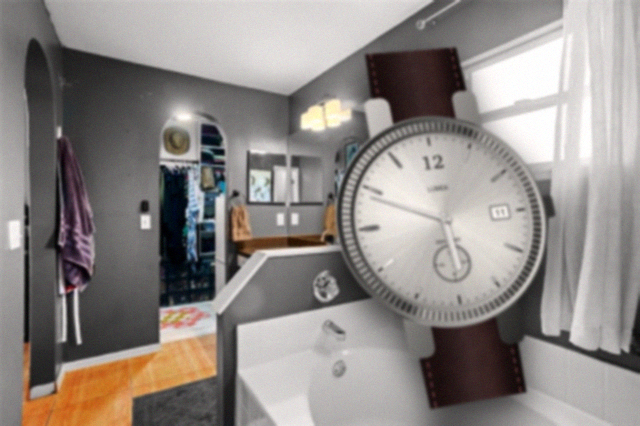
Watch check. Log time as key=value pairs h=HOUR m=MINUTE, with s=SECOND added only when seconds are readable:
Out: h=5 m=49
